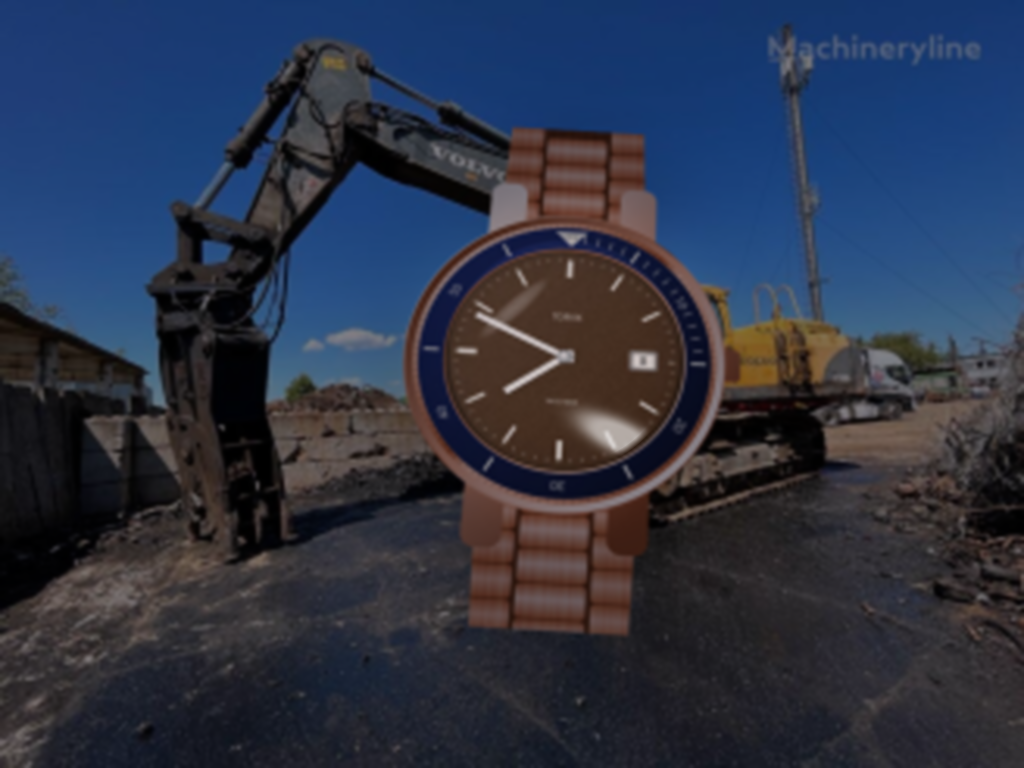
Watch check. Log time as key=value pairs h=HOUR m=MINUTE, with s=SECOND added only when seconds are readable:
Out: h=7 m=49
